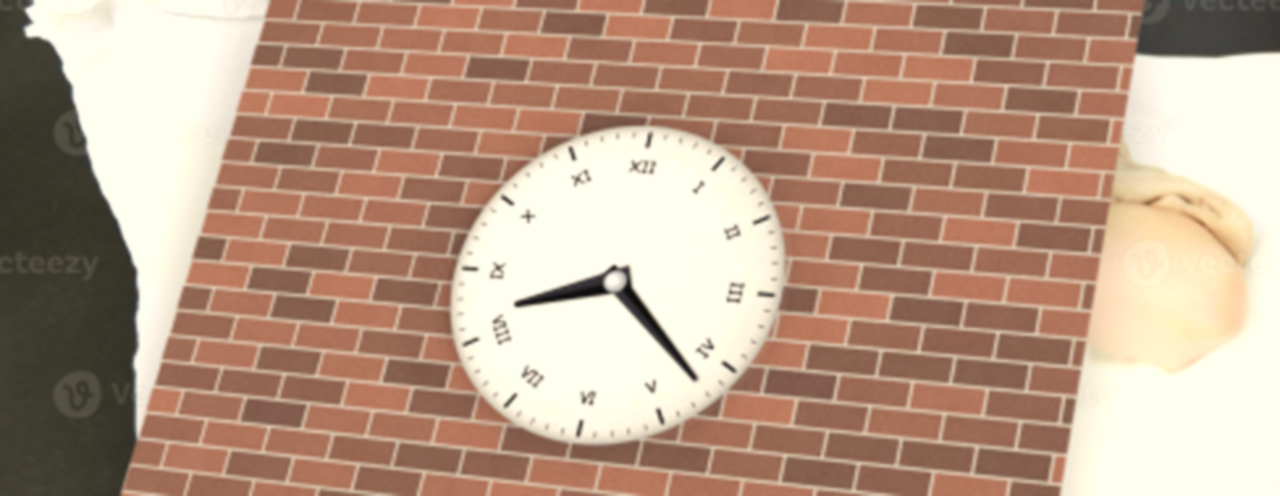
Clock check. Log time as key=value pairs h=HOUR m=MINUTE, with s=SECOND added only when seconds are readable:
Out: h=8 m=22
